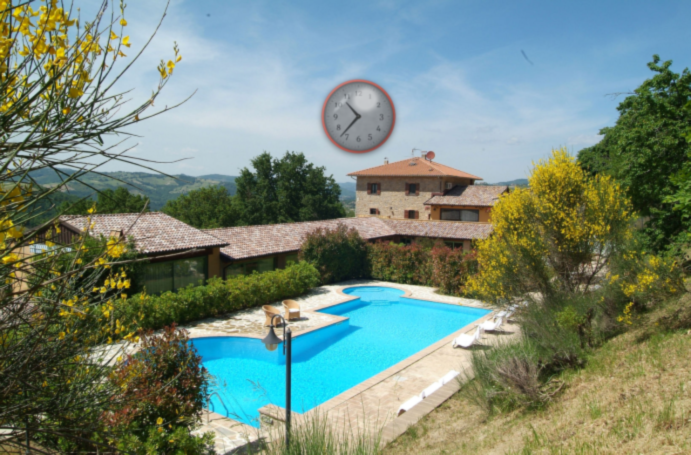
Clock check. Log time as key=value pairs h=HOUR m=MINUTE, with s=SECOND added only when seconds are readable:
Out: h=10 m=37
